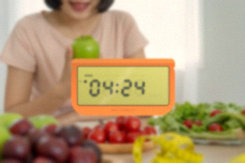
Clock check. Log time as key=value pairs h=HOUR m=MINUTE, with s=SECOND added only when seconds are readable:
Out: h=4 m=24
